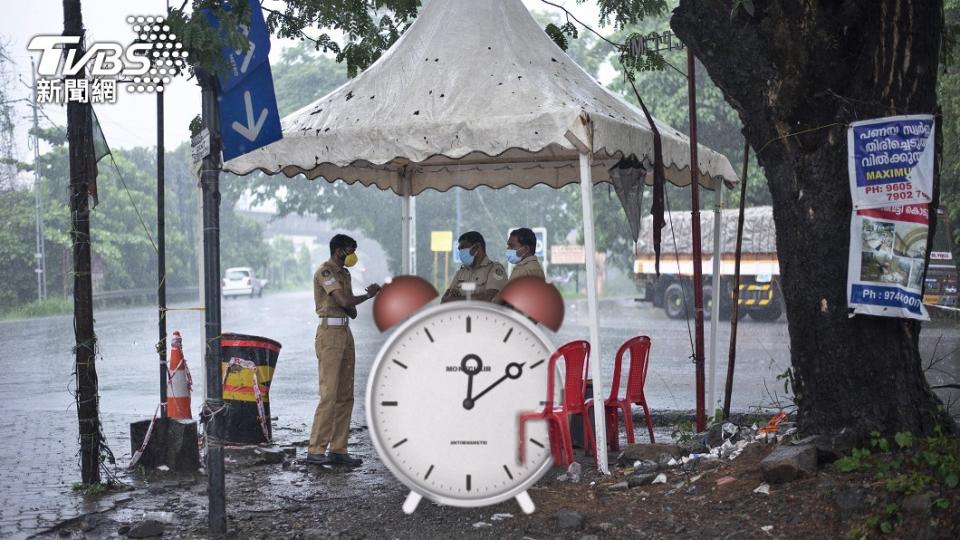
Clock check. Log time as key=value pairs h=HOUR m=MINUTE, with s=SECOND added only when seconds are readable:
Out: h=12 m=9
